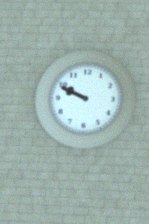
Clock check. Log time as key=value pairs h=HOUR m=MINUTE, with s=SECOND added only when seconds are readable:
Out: h=9 m=49
